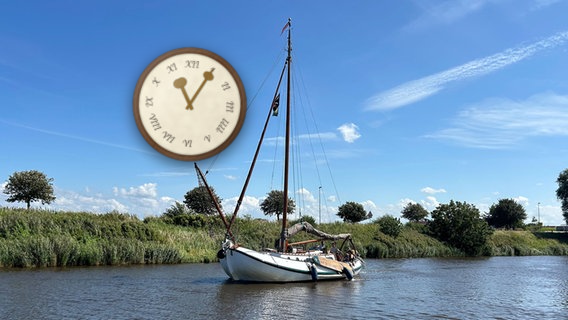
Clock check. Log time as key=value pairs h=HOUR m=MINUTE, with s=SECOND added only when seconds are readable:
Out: h=11 m=5
